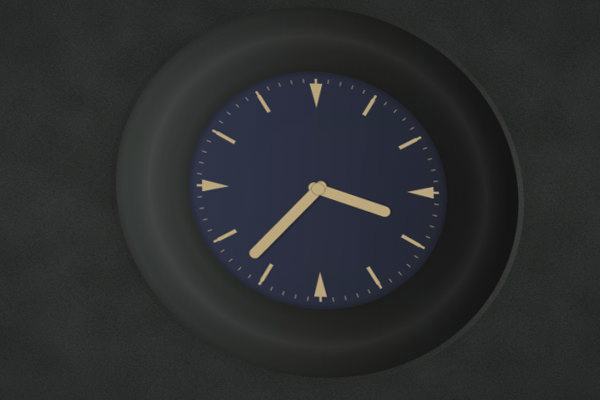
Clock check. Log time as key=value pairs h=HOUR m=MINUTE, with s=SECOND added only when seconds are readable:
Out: h=3 m=37
